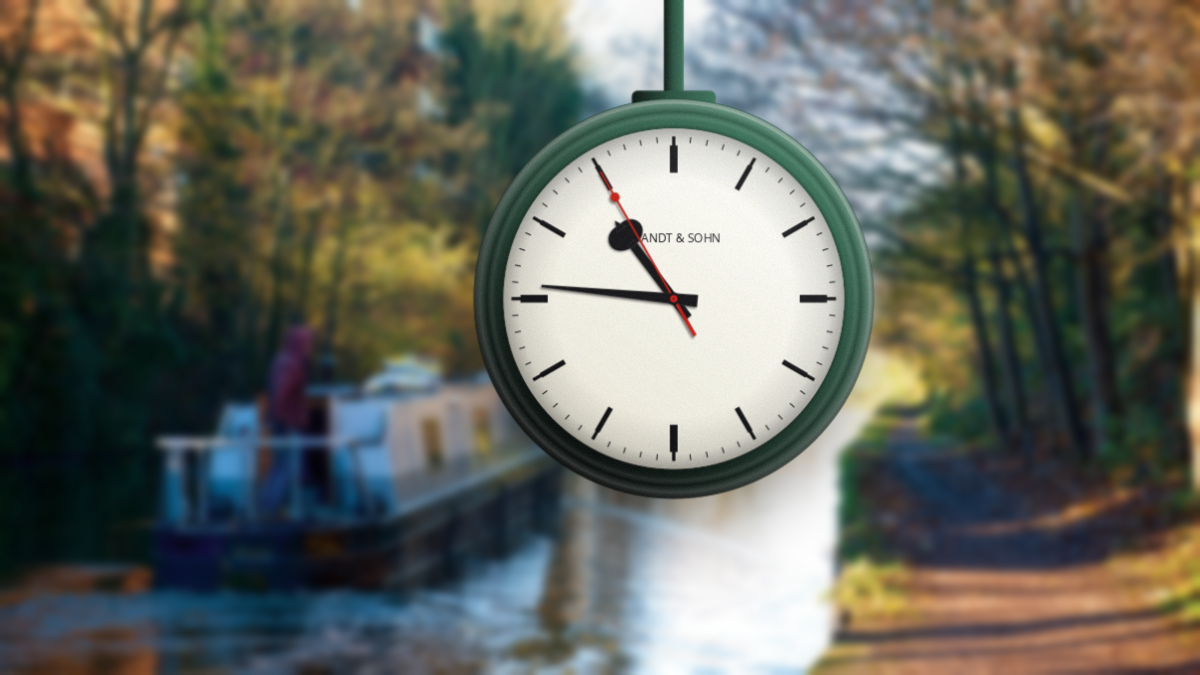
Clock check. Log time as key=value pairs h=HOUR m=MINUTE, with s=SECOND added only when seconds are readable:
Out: h=10 m=45 s=55
